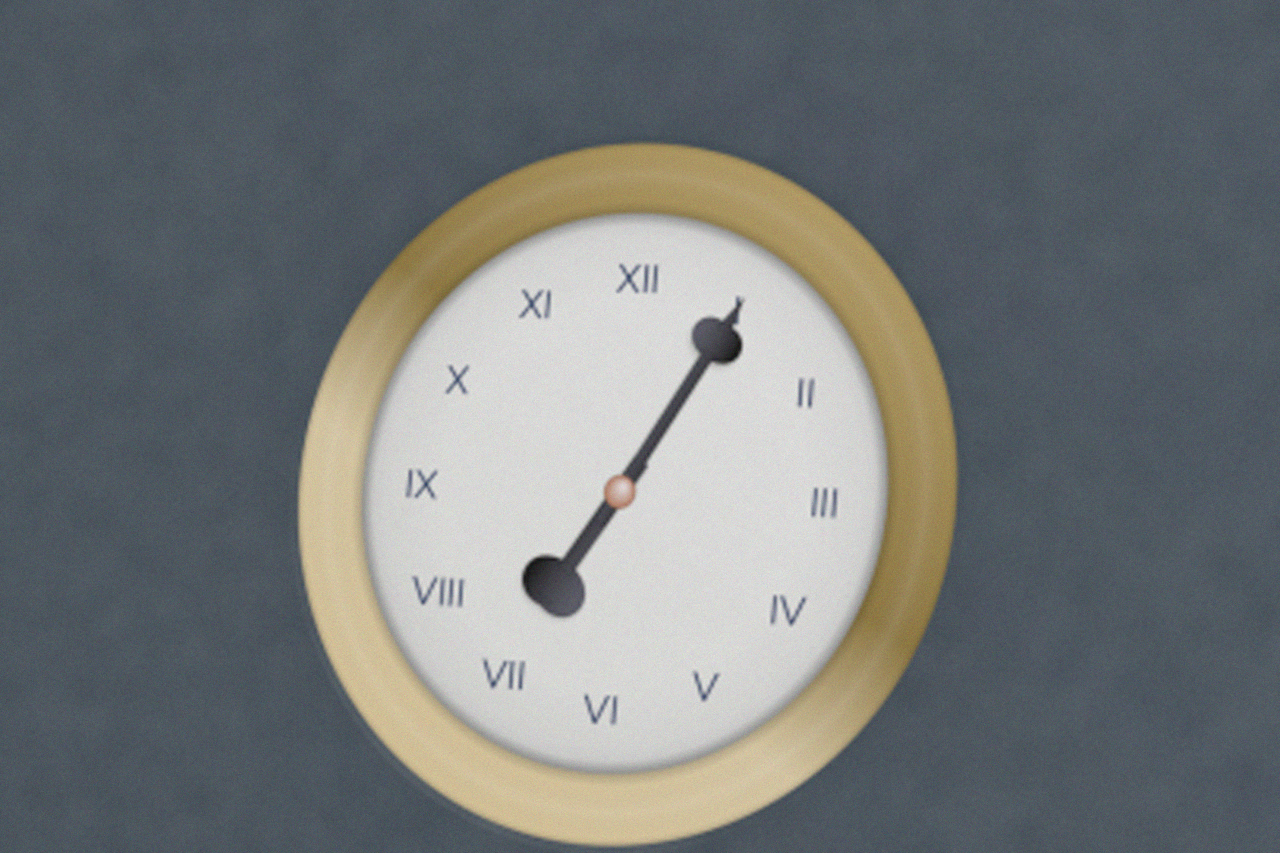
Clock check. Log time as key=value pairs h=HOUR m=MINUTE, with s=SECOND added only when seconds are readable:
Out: h=7 m=5
